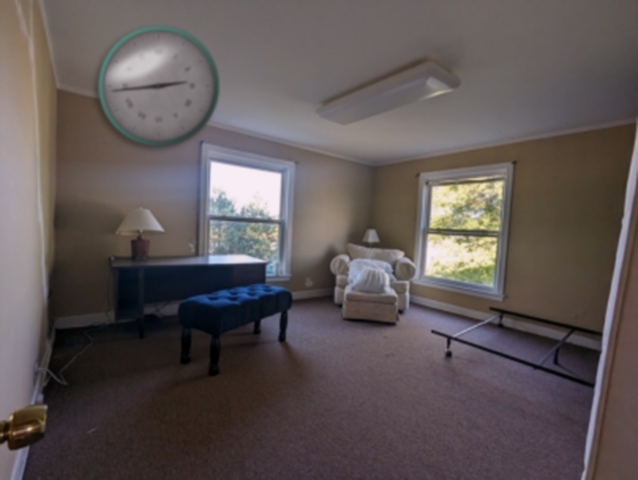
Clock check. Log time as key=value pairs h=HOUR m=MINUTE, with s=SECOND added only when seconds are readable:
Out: h=2 m=44
